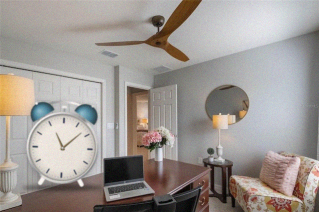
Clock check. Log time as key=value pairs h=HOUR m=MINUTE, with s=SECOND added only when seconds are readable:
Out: h=11 m=8
